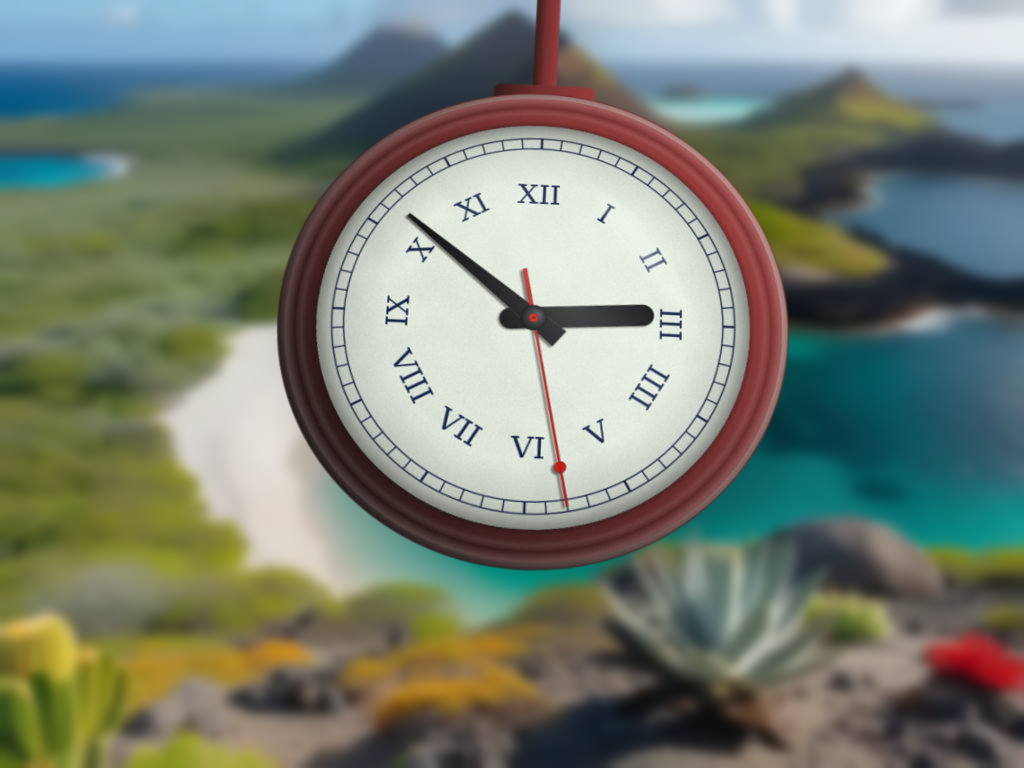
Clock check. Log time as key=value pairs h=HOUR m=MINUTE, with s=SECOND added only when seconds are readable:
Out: h=2 m=51 s=28
